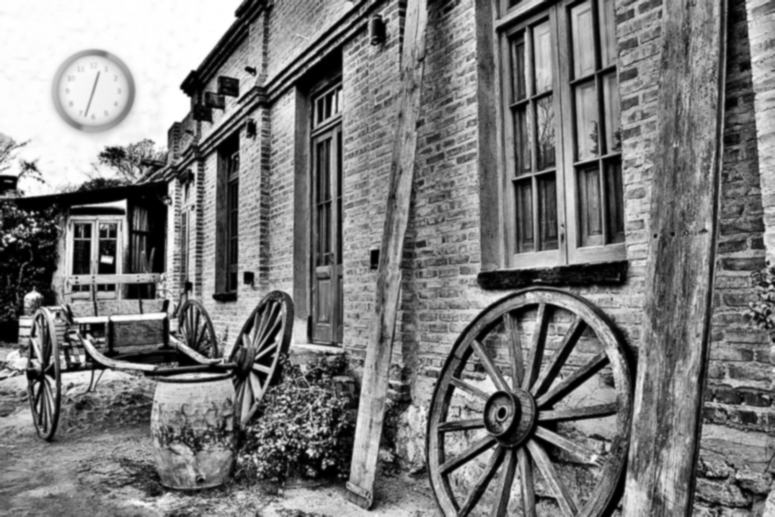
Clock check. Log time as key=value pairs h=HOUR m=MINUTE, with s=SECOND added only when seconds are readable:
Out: h=12 m=33
